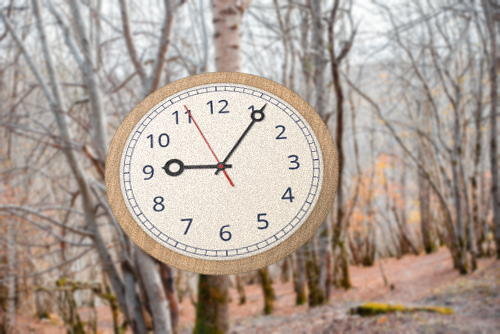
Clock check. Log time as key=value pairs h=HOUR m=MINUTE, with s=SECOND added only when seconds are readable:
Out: h=9 m=5 s=56
